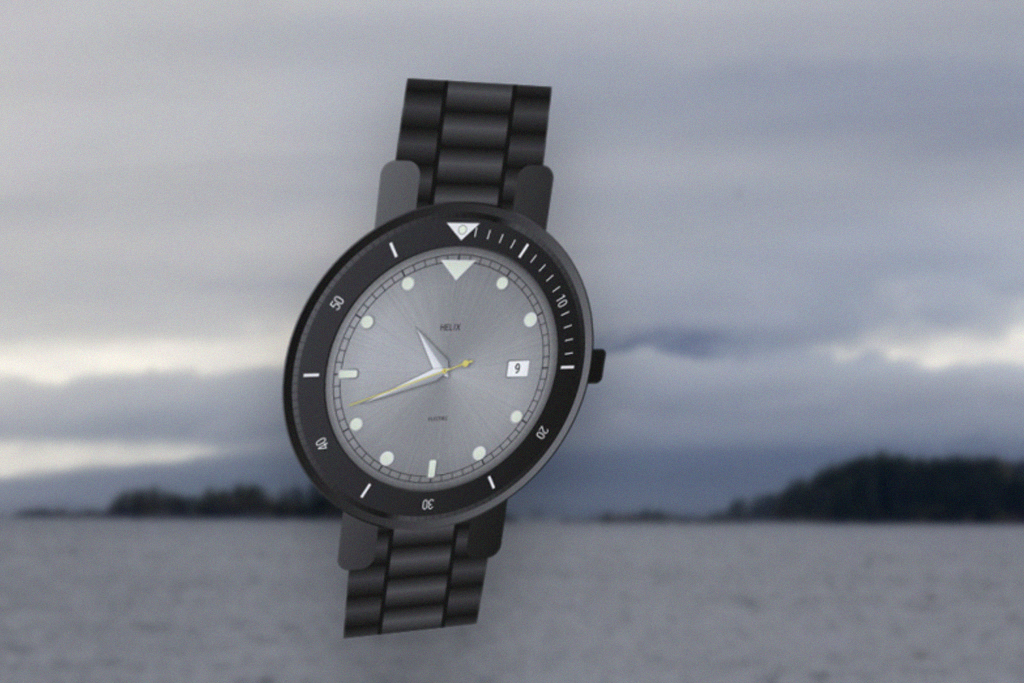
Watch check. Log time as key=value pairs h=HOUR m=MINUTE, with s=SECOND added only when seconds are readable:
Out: h=10 m=41 s=42
